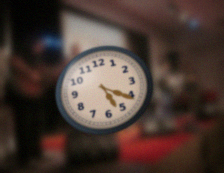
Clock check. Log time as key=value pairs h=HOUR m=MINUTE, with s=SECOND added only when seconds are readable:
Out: h=5 m=21
